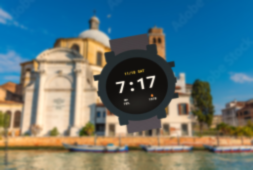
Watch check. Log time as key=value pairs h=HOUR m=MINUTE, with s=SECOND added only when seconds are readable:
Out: h=7 m=17
